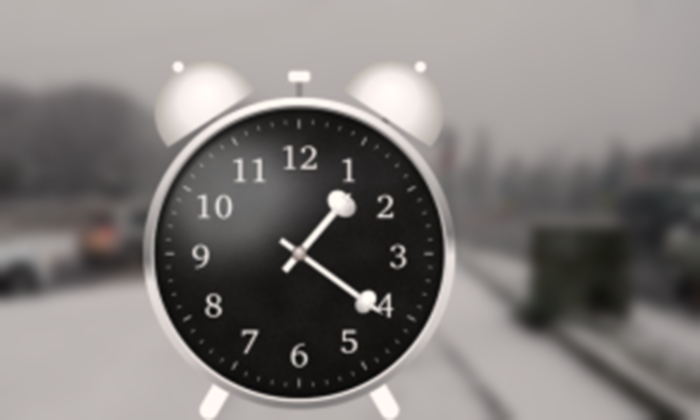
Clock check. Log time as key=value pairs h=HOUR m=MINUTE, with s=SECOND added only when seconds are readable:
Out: h=1 m=21
